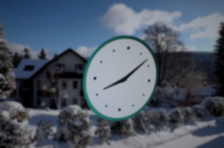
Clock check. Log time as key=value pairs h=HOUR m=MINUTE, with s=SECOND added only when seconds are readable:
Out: h=8 m=8
